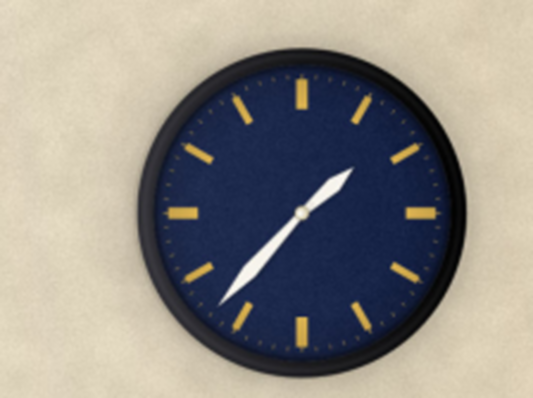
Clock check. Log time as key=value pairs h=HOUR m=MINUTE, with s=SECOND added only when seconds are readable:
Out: h=1 m=37
